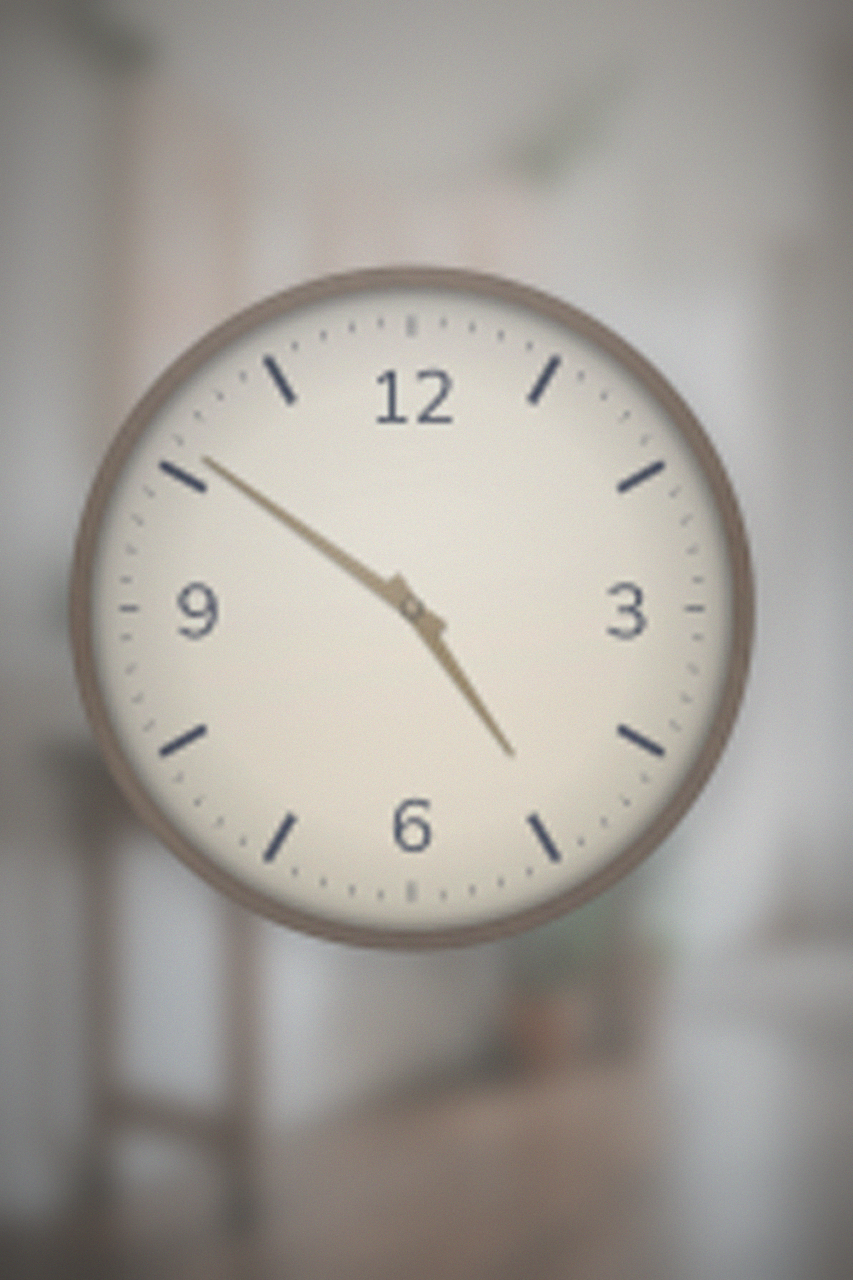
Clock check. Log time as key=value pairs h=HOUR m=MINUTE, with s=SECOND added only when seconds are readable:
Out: h=4 m=51
